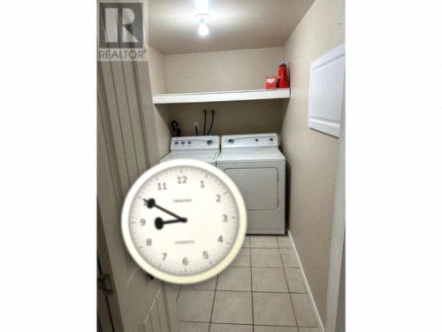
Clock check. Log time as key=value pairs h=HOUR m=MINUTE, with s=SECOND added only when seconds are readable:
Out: h=8 m=50
